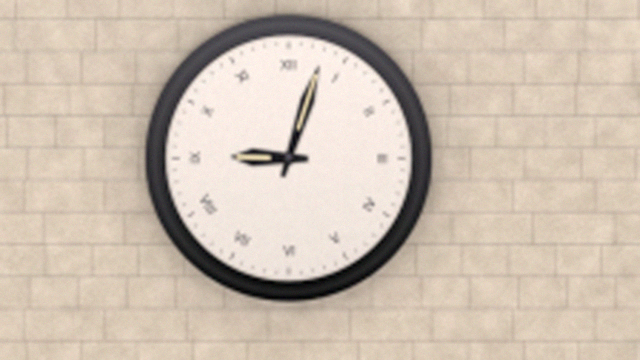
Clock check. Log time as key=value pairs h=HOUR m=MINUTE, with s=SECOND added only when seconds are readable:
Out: h=9 m=3
